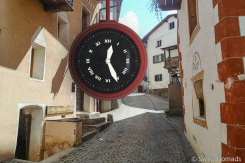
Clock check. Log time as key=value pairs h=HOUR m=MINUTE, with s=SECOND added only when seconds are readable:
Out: h=12 m=26
